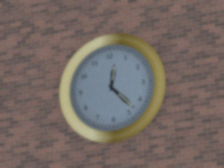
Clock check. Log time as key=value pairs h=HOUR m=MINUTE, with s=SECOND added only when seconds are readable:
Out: h=12 m=23
